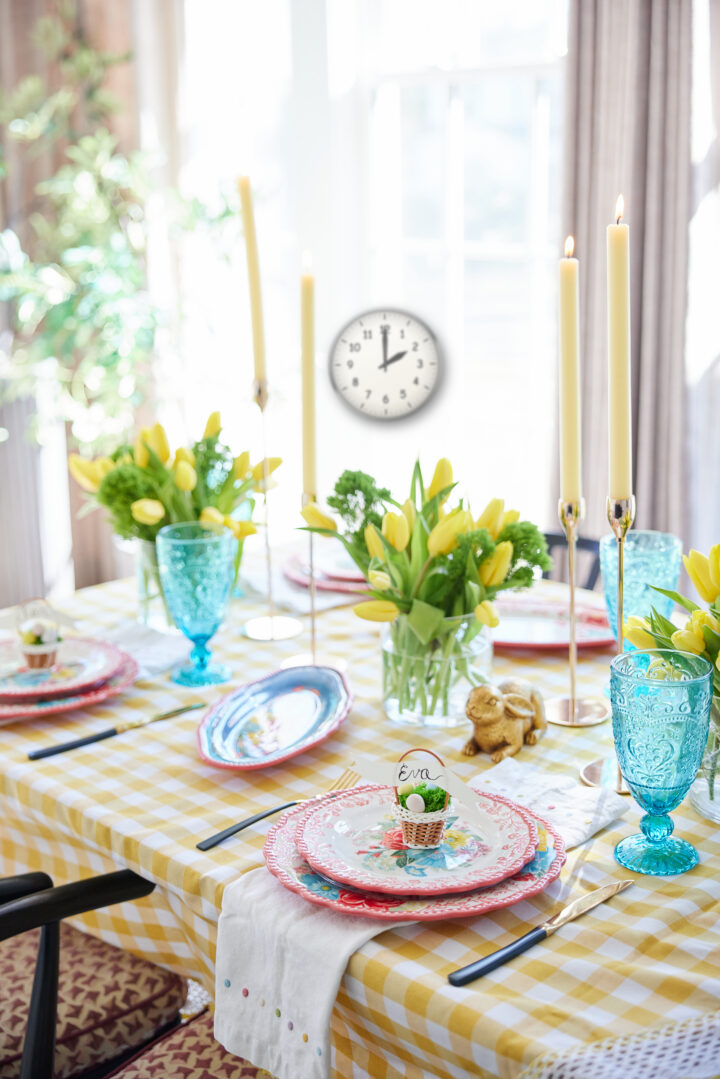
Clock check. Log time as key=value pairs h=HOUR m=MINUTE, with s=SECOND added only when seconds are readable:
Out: h=2 m=0
